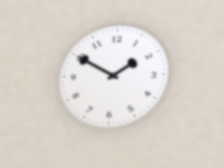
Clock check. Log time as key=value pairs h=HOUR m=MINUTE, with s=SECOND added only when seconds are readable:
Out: h=1 m=50
